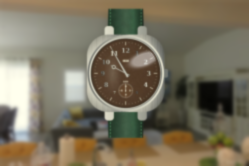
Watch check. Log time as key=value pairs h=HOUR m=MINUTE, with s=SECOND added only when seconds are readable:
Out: h=9 m=55
